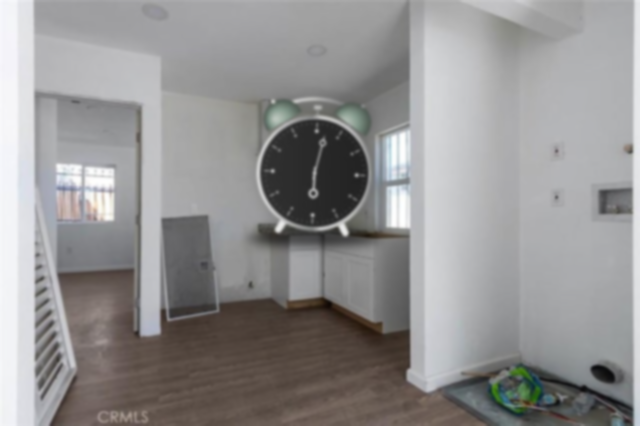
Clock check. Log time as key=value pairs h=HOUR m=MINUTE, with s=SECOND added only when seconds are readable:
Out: h=6 m=2
